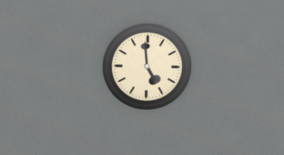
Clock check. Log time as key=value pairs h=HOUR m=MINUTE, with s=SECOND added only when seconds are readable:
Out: h=4 m=59
